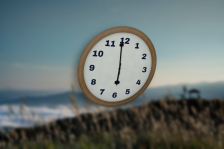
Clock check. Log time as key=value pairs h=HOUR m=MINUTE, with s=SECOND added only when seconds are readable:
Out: h=5 m=59
